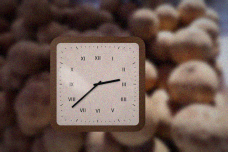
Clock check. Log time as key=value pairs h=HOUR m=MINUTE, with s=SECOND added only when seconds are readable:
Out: h=2 m=38
